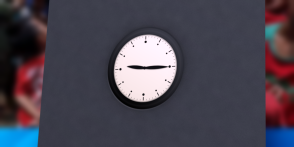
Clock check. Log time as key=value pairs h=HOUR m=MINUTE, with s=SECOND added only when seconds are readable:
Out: h=9 m=15
